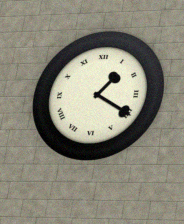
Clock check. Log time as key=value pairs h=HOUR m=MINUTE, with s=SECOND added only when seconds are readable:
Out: h=1 m=20
